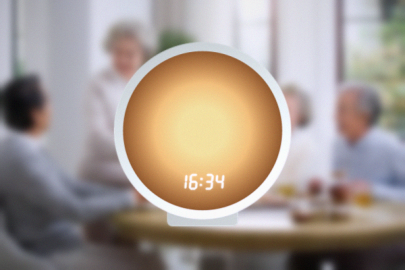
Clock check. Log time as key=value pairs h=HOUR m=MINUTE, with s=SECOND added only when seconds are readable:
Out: h=16 m=34
